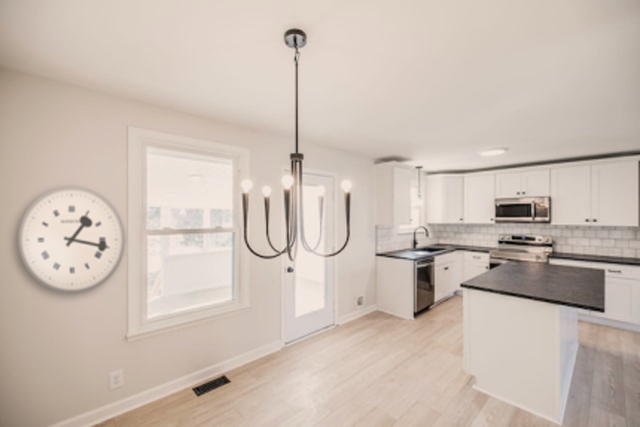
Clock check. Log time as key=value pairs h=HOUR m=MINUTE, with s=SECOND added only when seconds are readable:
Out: h=1 m=17
